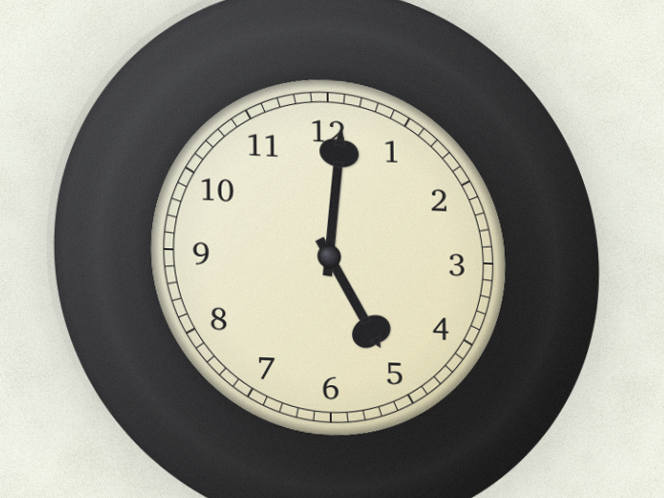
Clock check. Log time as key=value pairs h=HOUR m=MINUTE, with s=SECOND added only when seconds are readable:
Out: h=5 m=1
